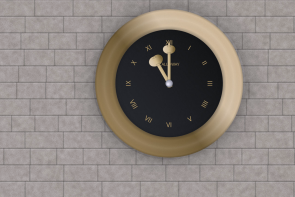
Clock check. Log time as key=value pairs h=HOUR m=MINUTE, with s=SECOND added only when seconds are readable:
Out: h=11 m=0
